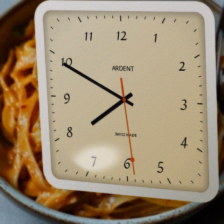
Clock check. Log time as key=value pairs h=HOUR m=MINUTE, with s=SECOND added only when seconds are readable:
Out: h=7 m=49 s=29
